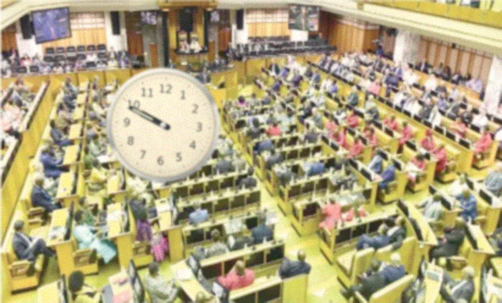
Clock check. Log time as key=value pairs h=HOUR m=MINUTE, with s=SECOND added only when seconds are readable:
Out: h=9 m=49
